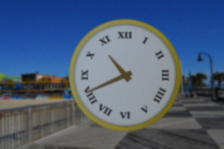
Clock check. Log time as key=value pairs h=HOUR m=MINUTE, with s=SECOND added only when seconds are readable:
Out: h=10 m=41
